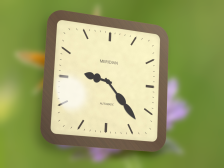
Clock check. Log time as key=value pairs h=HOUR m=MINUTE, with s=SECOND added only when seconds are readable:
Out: h=9 m=23
